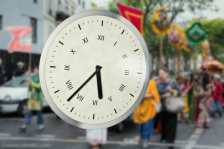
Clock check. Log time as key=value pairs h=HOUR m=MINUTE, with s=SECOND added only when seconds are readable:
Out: h=5 m=37
